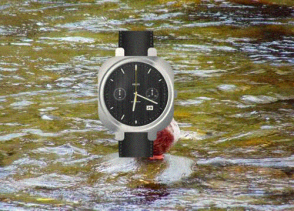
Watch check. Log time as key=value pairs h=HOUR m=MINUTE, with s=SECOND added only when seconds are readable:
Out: h=6 m=19
